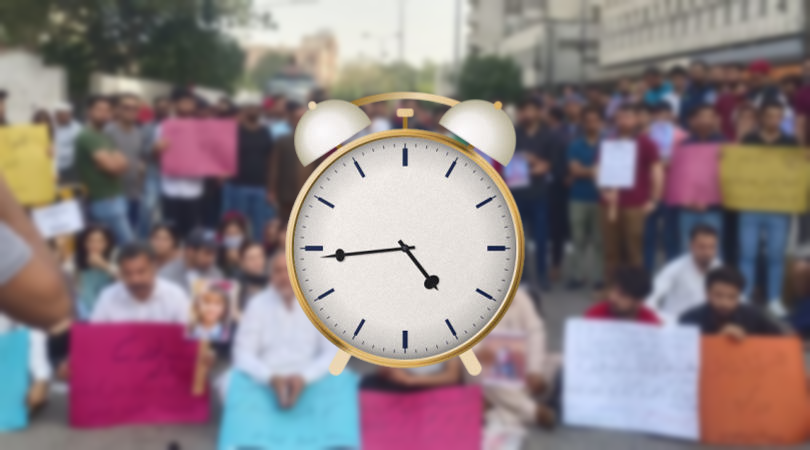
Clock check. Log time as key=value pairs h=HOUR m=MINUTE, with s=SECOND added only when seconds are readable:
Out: h=4 m=44
